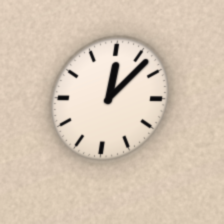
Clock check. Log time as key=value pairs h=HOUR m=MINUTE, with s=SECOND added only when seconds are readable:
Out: h=12 m=7
